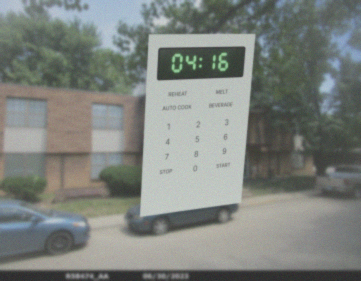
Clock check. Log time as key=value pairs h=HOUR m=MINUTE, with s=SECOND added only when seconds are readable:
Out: h=4 m=16
